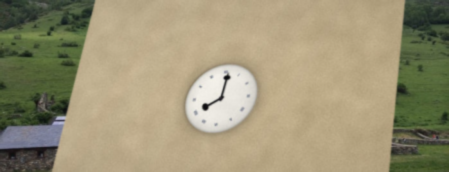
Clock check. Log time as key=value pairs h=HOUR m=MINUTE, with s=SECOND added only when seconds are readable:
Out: h=8 m=1
